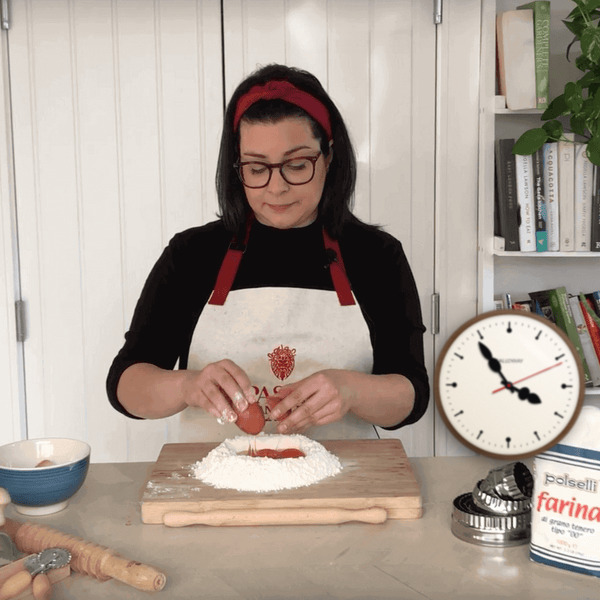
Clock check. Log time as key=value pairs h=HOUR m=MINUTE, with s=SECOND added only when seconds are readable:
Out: h=3 m=54 s=11
